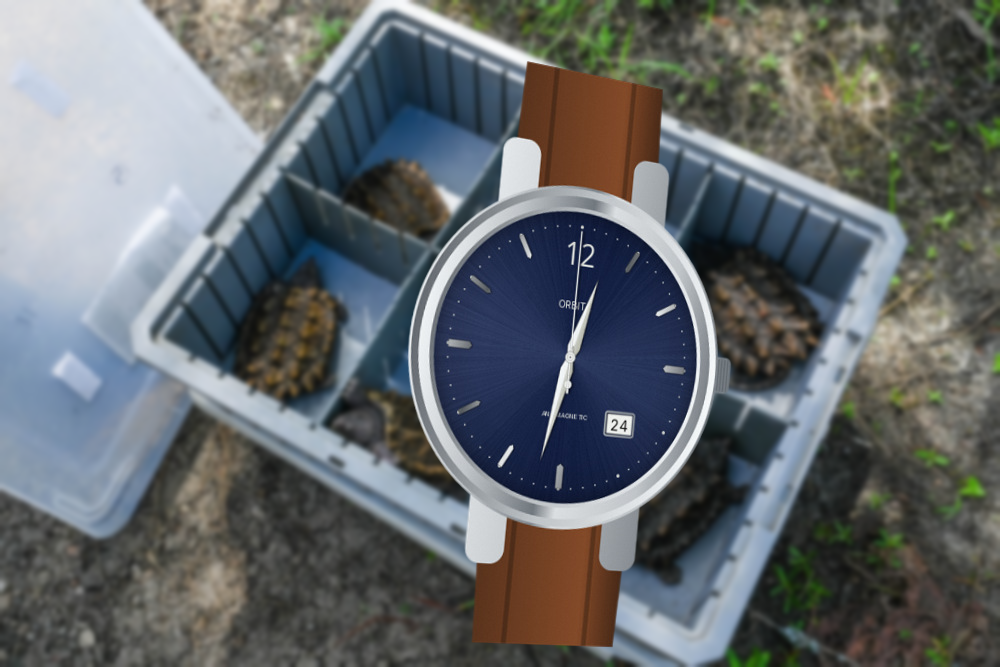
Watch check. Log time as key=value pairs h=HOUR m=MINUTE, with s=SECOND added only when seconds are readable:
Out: h=12 m=32 s=0
